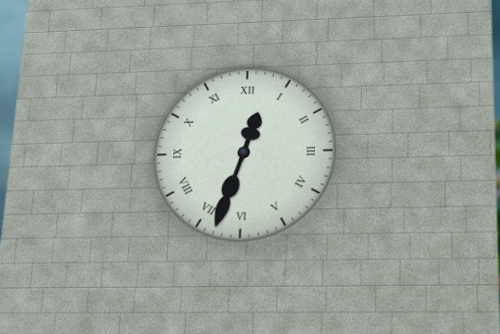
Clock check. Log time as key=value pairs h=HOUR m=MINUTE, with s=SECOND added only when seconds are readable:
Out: h=12 m=33
